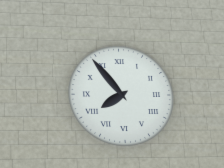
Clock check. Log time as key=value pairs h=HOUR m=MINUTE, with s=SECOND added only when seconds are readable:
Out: h=7 m=54
